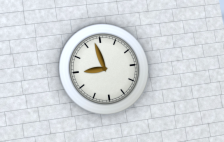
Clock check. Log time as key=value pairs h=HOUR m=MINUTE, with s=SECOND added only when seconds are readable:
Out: h=8 m=58
